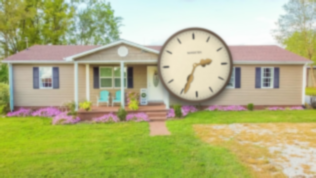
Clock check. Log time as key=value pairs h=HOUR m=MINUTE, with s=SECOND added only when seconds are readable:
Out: h=2 m=34
